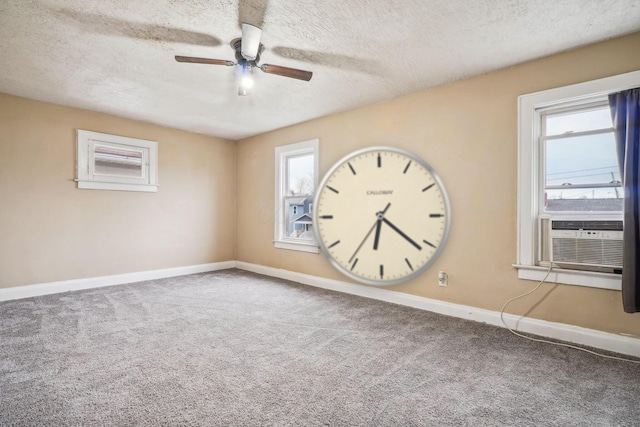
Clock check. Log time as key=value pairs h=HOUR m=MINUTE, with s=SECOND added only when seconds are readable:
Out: h=6 m=21 s=36
